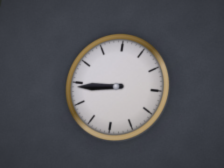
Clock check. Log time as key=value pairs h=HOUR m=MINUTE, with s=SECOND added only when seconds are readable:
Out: h=8 m=44
